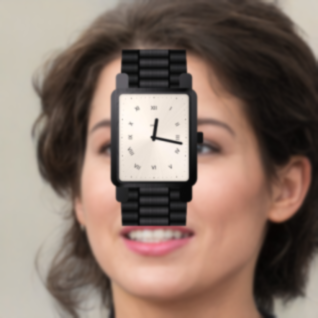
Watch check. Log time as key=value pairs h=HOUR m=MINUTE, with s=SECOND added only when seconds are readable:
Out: h=12 m=17
